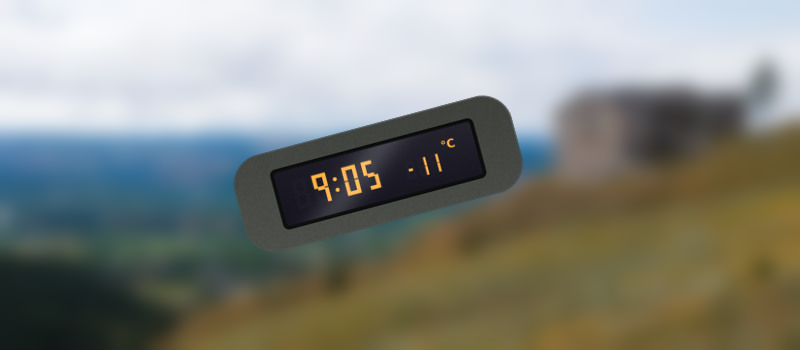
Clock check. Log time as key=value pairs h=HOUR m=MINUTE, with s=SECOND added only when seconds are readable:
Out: h=9 m=5
